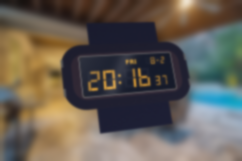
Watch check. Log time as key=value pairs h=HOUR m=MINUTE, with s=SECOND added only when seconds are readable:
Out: h=20 m=16
